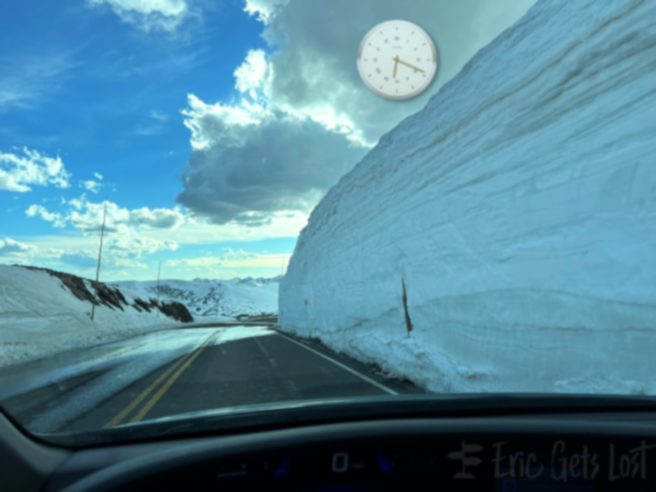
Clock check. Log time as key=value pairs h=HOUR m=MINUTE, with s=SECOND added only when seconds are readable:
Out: h=6 m=19
